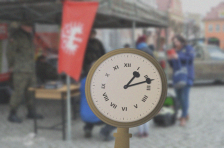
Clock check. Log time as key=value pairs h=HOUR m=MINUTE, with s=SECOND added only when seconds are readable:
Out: h=1 m=12
